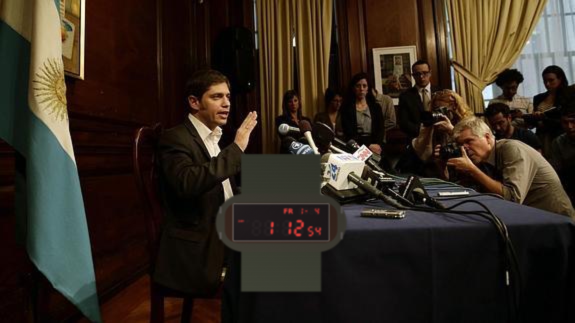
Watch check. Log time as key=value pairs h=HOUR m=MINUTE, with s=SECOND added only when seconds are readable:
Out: h=1 m=12 s=54
